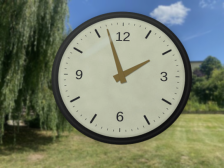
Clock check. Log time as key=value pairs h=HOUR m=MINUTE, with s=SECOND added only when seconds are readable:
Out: h=1 m=57
